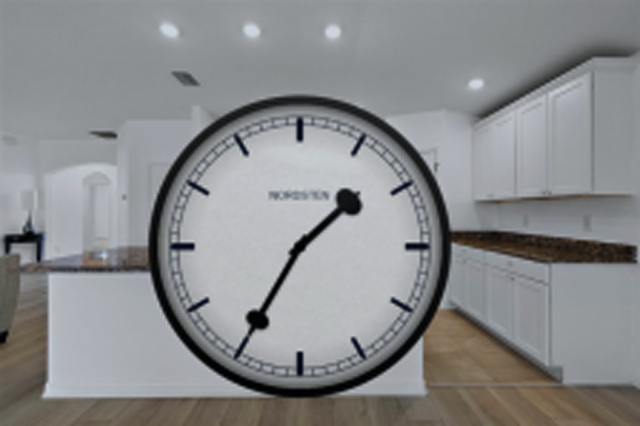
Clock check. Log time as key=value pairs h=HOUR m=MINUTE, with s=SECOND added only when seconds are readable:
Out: h=1 m=35
